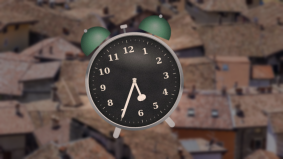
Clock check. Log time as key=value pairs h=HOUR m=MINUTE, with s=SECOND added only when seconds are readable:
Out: h=5 m=35
